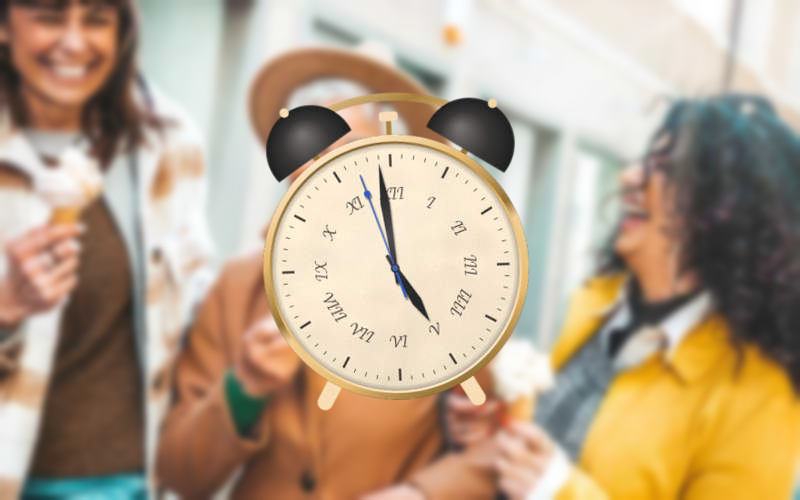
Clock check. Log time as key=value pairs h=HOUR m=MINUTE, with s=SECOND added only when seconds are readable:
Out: h=4 m=58 s=57
